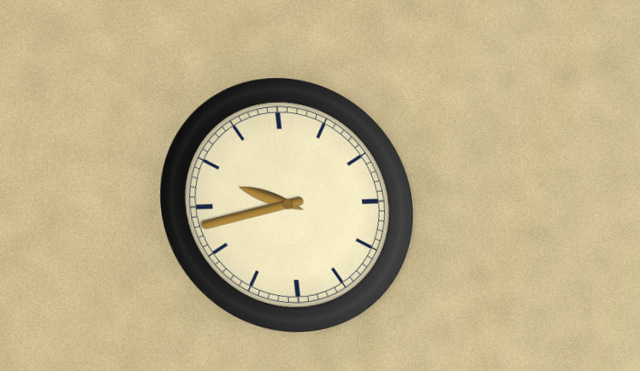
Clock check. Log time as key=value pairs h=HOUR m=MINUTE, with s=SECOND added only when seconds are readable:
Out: h=9 m=43
